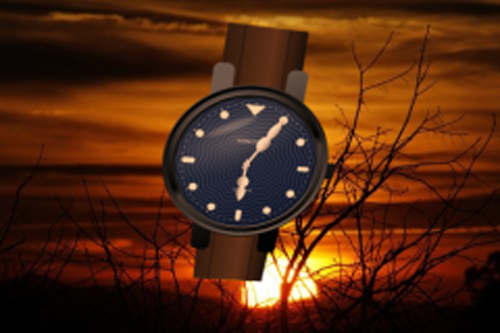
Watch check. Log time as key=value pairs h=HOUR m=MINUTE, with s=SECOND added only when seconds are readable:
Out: h=6 m=5
